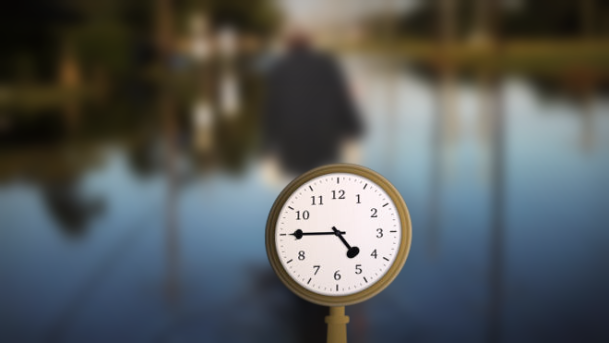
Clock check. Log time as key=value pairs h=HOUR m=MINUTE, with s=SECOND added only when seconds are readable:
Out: h=4 m=45
